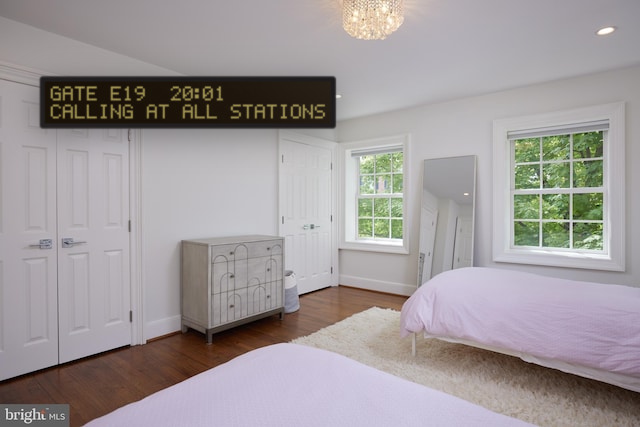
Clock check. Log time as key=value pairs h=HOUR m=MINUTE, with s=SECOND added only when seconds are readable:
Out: h=20 m=1
